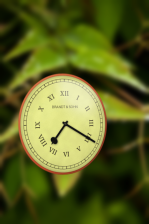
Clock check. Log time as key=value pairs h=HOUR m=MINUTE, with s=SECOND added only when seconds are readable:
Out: h=7 m=20
